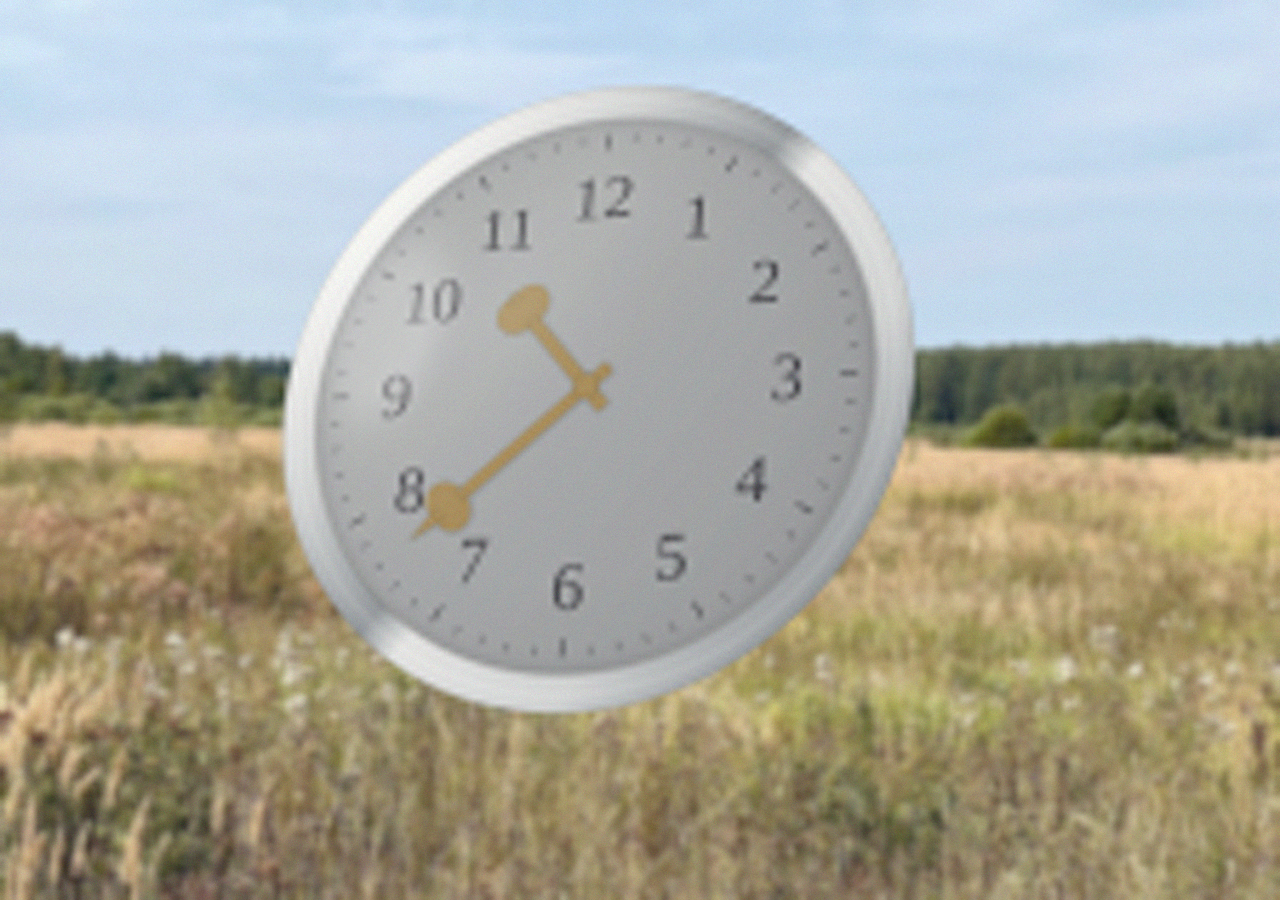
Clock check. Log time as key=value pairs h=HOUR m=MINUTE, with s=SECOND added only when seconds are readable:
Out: h=10 m=38
